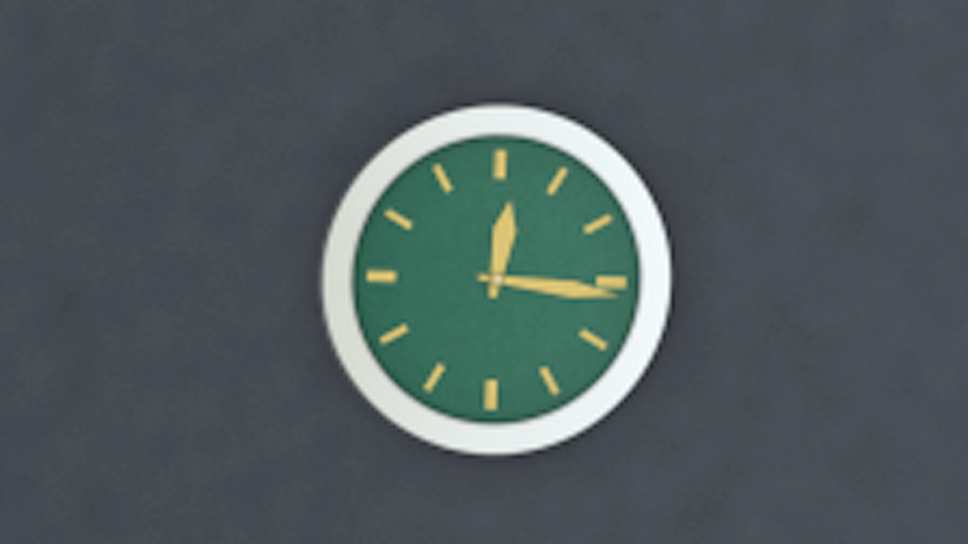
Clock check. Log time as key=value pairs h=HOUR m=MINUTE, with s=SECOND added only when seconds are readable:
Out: h=12 m=16
